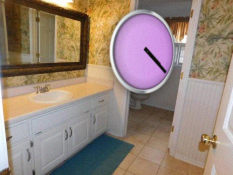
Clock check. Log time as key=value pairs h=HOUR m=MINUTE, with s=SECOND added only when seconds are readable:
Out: h=4 m=22
